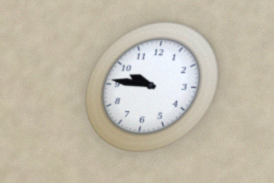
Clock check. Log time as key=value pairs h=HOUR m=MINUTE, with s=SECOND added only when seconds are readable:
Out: h=9 m=46
